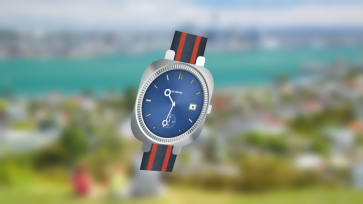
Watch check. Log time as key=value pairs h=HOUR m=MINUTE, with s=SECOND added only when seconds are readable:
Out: h=10 m=32
